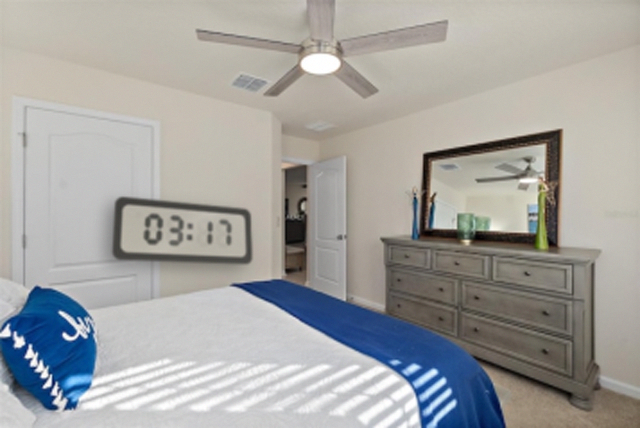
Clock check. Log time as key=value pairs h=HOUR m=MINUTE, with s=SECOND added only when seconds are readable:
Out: h=3 m=17
